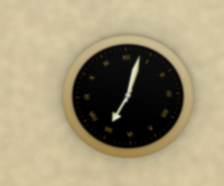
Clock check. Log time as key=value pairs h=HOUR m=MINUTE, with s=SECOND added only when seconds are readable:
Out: h=7 m=3
